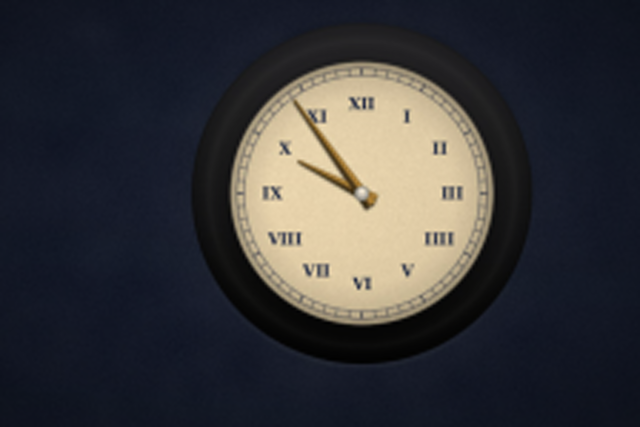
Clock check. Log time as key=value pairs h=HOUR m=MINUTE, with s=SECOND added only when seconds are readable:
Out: h=9 m=54
